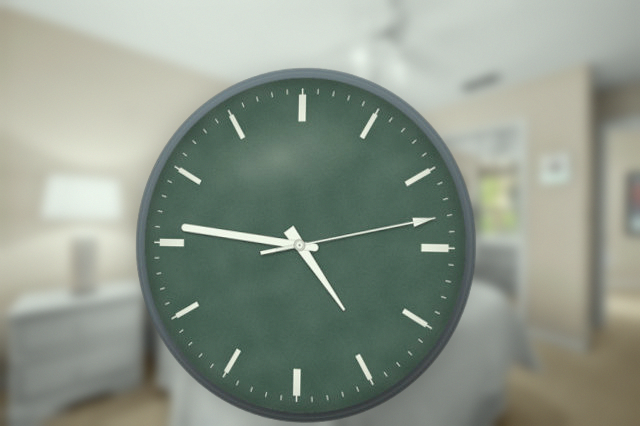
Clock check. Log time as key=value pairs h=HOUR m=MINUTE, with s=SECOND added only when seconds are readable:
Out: h=4 m=46 s=13
